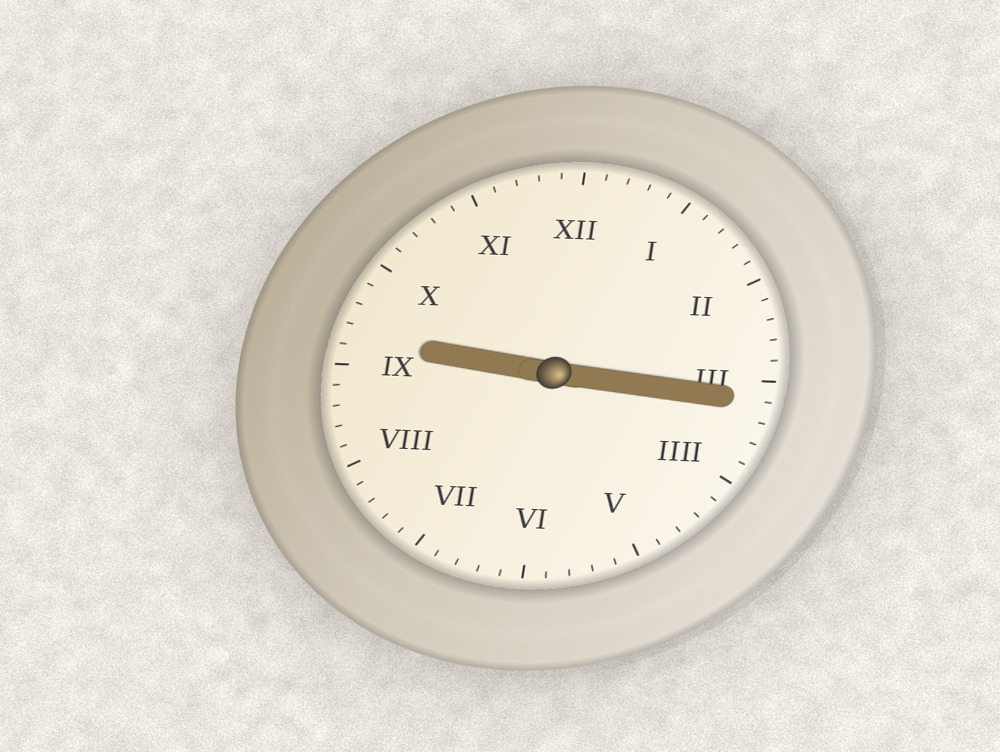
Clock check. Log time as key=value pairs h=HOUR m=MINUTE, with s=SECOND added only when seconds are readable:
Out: h=9 m=16
